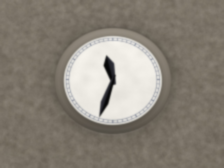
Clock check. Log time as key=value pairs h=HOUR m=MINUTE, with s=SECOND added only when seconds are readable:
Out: h=11 m=33
